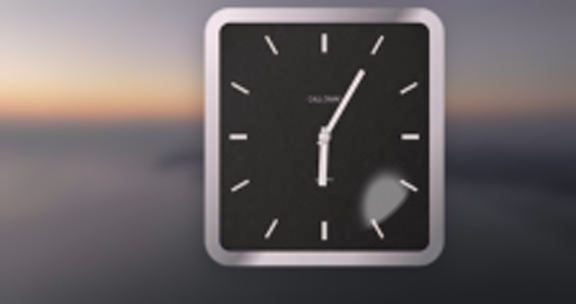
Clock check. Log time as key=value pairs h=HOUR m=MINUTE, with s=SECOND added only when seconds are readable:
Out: h=6 m=5
